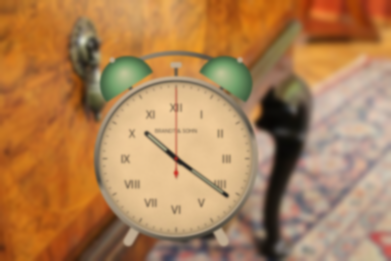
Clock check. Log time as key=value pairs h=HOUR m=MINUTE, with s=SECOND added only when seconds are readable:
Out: h=10 m=21 s=0
